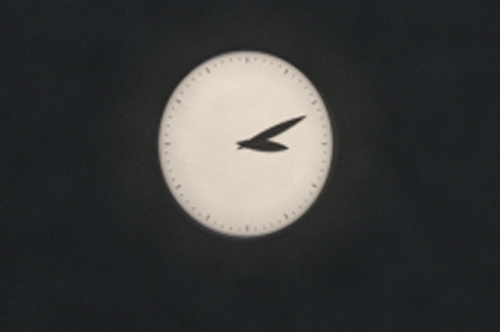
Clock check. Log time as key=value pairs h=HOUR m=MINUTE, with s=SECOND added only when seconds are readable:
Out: h=3 m=11
